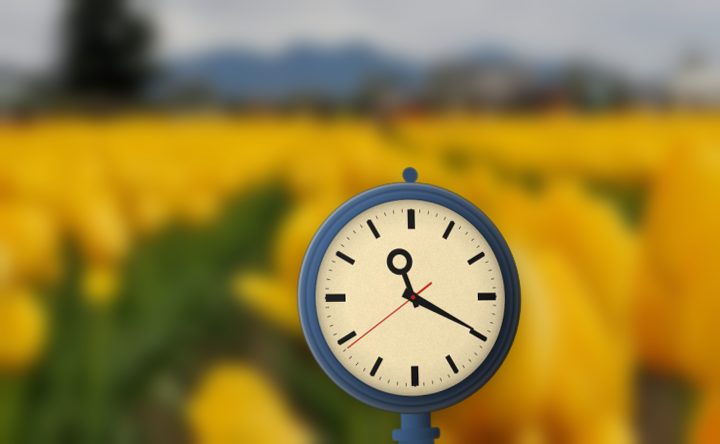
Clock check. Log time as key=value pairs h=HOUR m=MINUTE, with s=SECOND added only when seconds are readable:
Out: h=11 m=19 s=39
